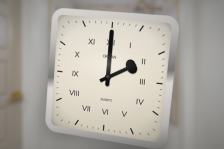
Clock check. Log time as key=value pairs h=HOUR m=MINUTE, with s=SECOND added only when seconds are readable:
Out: h=2 m=0
